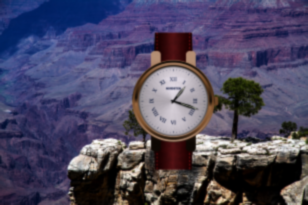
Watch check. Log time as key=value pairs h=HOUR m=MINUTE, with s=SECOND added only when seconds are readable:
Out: h=1 m=18
